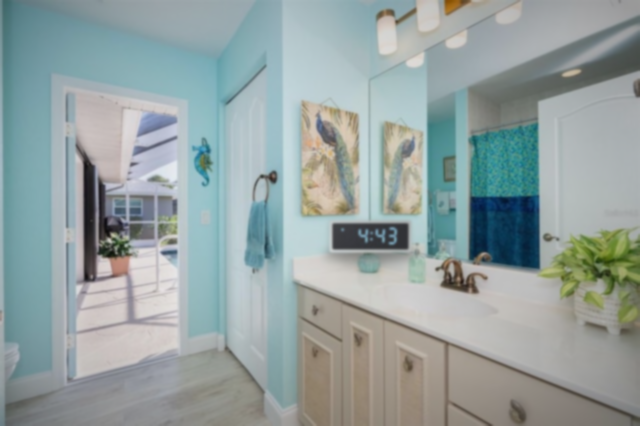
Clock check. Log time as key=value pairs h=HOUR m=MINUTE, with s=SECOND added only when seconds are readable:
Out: h=4 m=43
